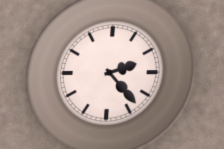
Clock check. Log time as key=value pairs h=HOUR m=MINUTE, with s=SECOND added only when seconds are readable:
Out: h=2 m=23
